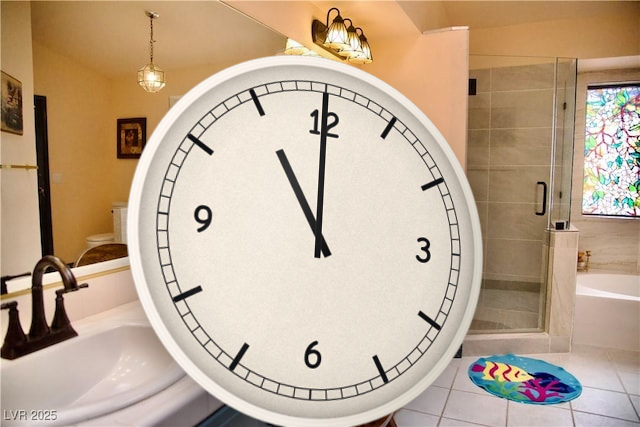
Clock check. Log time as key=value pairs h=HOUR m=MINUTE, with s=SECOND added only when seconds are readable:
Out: h=11 m=0
